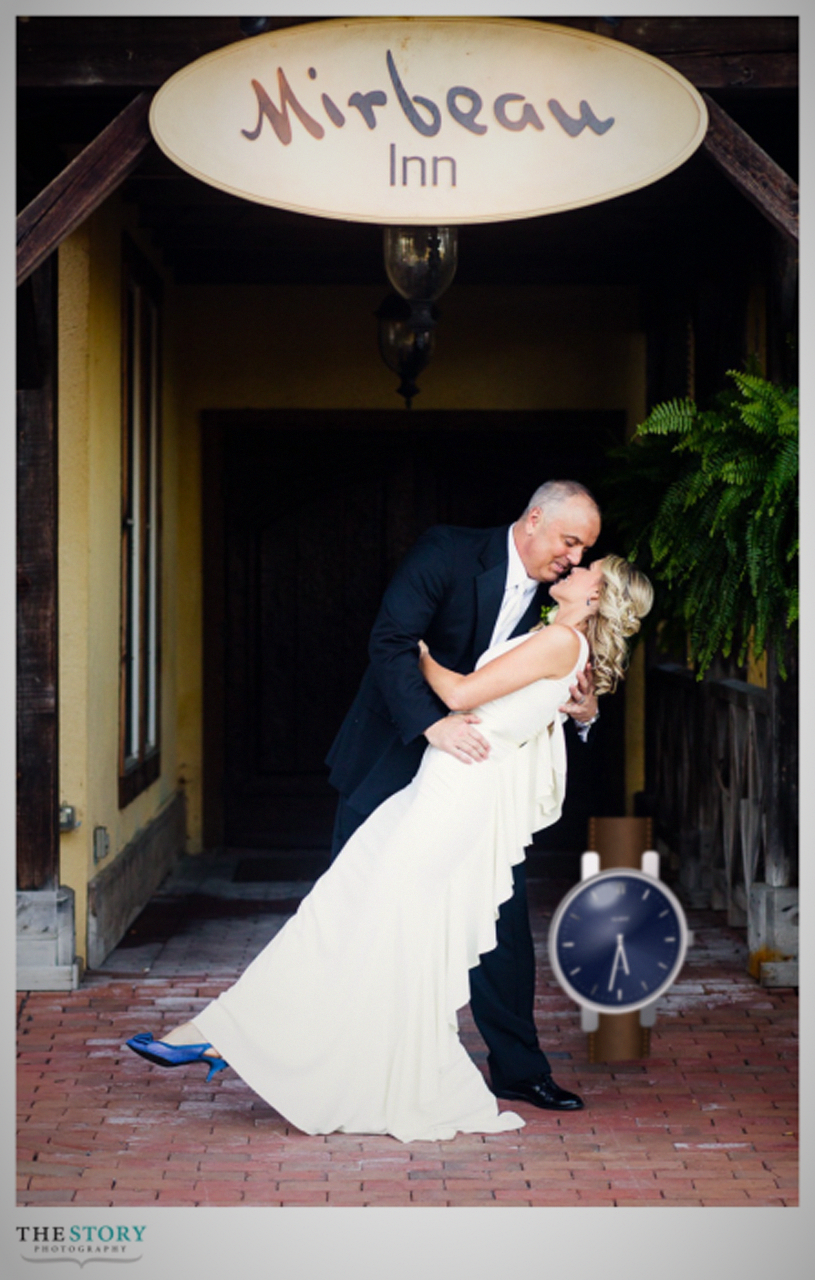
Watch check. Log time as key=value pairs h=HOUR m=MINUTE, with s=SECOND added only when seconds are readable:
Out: h=5 m=32
